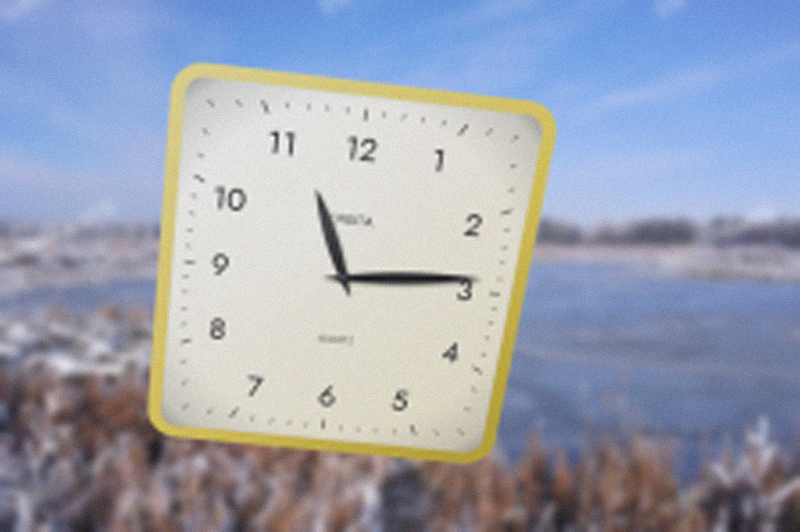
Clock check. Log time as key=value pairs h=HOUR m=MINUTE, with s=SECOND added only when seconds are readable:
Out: h=11 m=14
